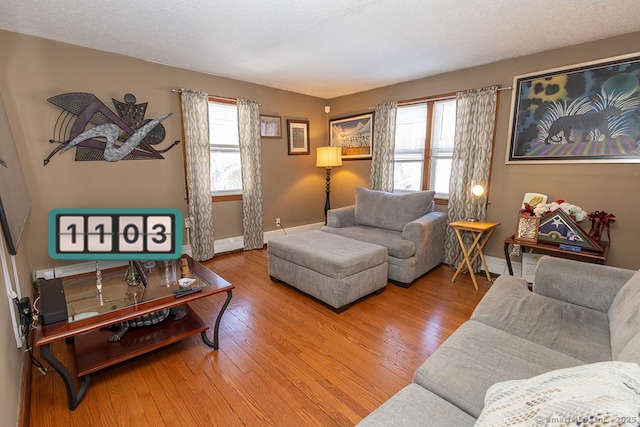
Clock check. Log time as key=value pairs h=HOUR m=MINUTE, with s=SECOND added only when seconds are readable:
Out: h=11 m=3
